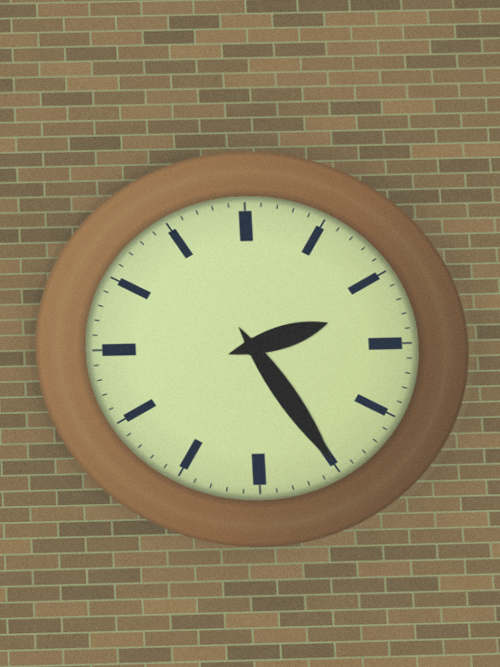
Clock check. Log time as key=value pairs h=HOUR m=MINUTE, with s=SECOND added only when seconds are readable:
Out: h=2 m=25
